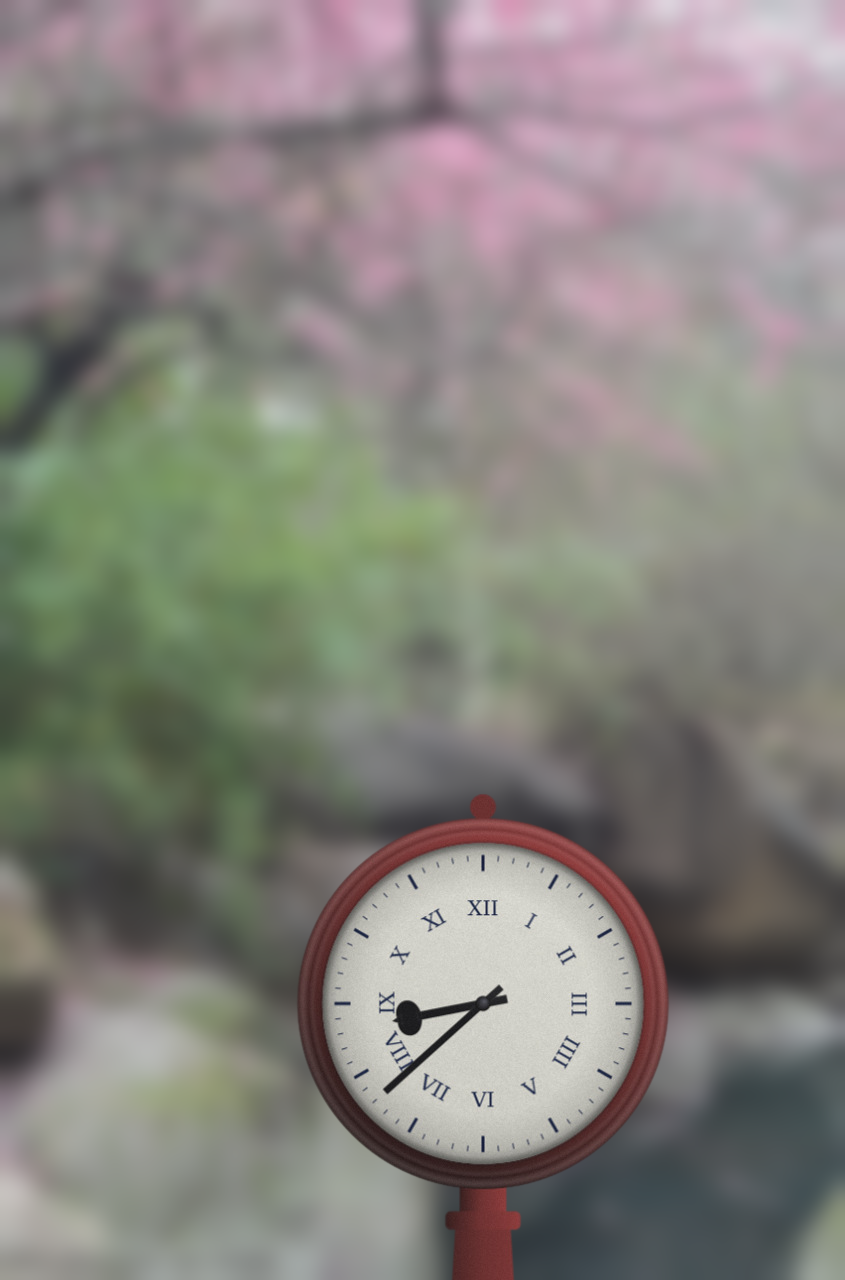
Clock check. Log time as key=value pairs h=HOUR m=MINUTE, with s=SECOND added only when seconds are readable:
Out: h=8 m=38
